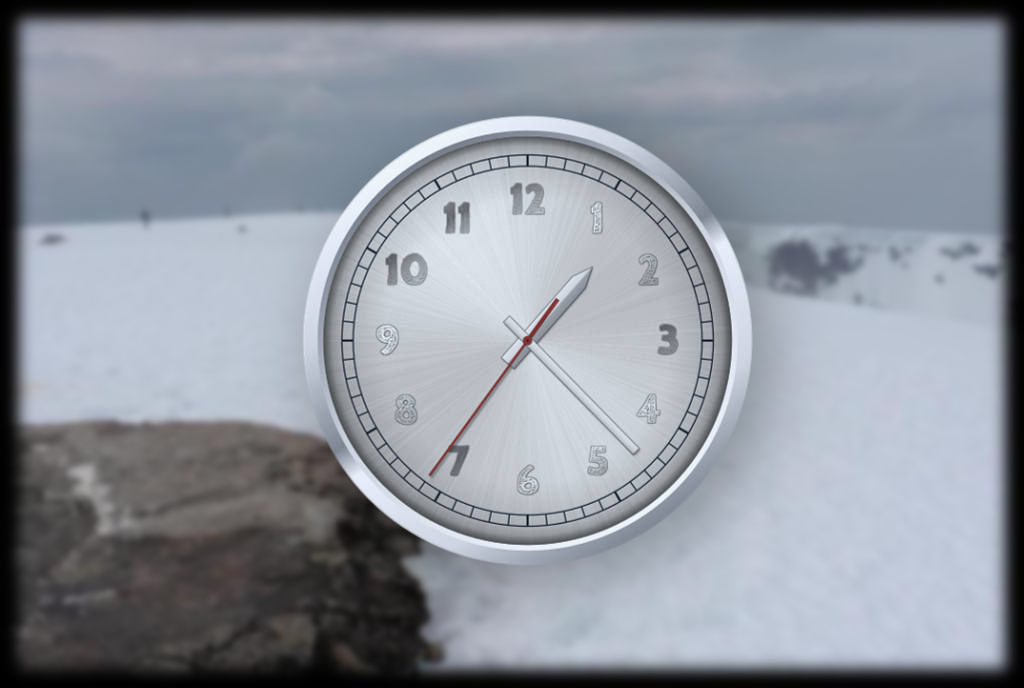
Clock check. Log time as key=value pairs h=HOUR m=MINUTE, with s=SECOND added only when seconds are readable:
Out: h=1 m=22 s=36
